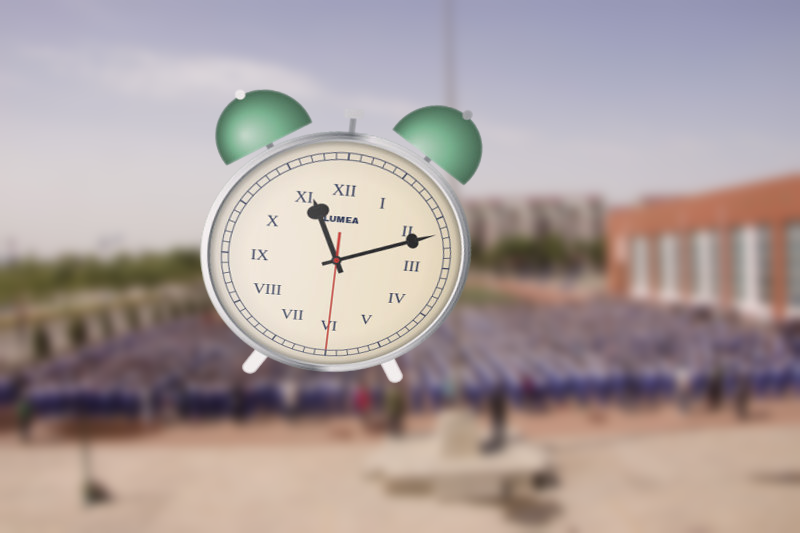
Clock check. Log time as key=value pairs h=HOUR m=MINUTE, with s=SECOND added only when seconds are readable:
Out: h=11 m=11 s=30
